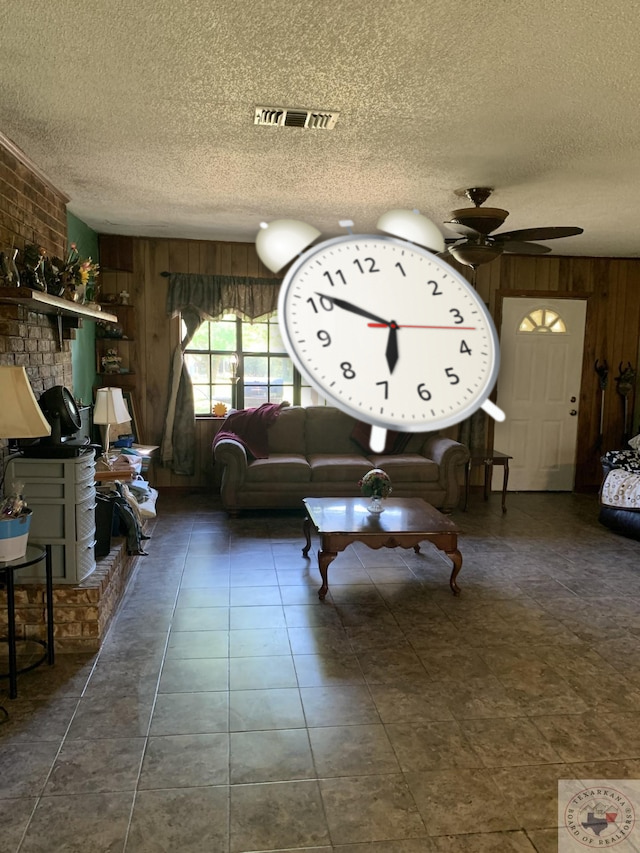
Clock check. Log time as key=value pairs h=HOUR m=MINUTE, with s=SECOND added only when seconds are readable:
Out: h=6 m=51 s=17
